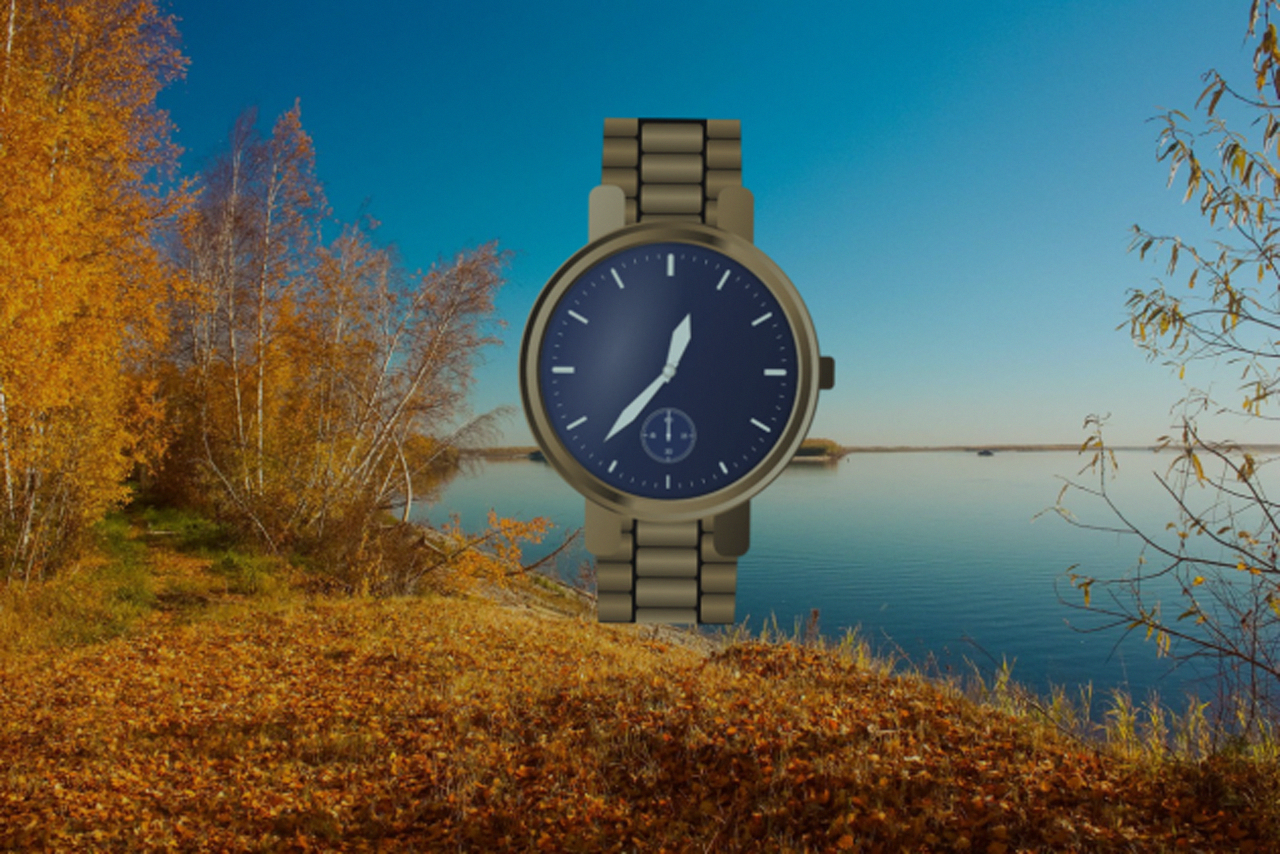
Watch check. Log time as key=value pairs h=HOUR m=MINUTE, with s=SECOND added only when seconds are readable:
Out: h=12 m=37
